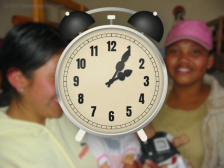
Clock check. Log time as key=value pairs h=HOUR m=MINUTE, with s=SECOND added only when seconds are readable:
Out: h=2 m=5
